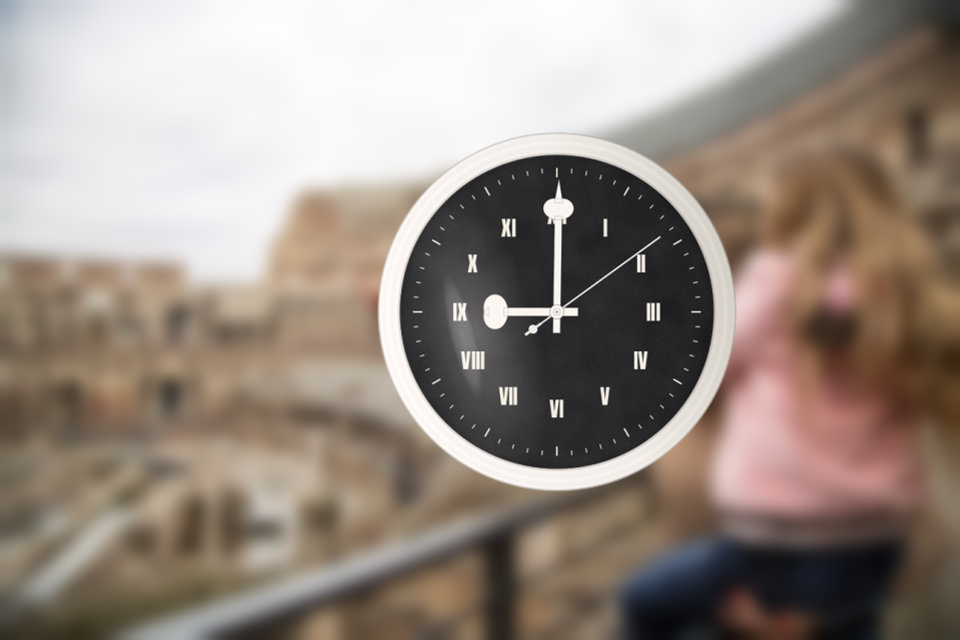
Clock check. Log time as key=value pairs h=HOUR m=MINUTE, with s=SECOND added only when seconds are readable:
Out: h=9 m=0 s=9
